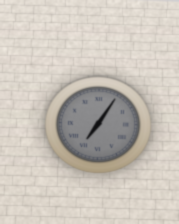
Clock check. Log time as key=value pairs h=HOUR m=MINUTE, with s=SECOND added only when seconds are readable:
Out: h=7 m=5
